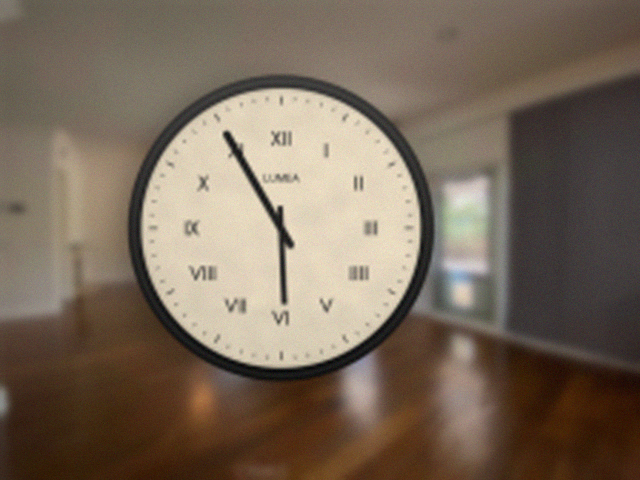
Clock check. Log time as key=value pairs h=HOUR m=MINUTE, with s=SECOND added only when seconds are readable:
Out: h=5 m=55
